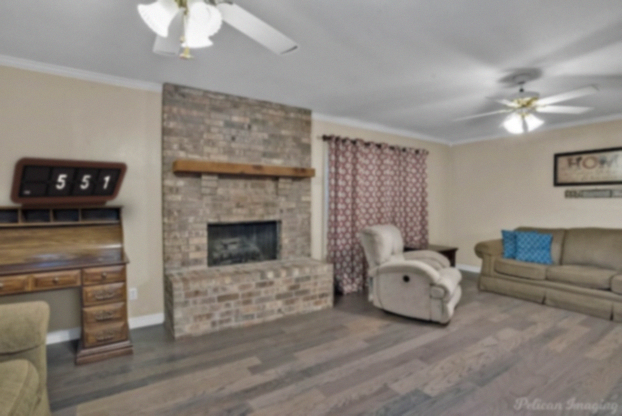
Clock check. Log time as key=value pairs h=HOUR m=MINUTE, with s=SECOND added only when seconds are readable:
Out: h=5 m=51
